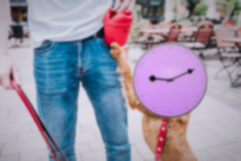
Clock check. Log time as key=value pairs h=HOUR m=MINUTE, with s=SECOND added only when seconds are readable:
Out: h=9 m=11
